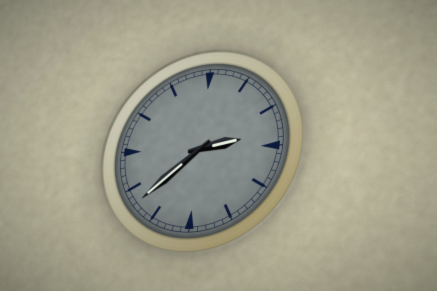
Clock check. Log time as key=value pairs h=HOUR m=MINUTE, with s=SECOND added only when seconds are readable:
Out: h=2 m=38
